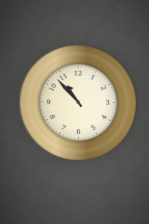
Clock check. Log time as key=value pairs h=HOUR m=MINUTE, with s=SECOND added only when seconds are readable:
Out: h=10 m=53
